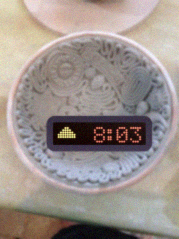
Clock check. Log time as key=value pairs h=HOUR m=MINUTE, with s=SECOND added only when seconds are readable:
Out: h=8 m=3
